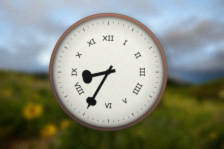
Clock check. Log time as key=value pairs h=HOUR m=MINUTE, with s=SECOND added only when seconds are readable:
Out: h=8 m=35
